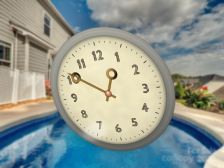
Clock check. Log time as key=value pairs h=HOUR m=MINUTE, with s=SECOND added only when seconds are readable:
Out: h=12 m=51
